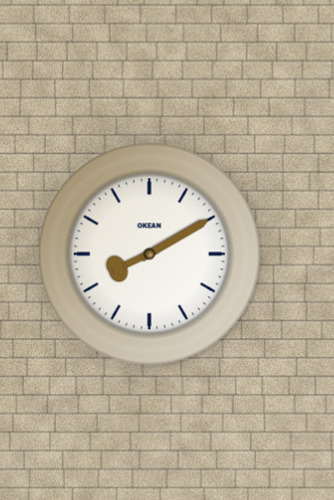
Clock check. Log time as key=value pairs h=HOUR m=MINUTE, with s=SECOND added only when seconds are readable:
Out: h=8 m=10
